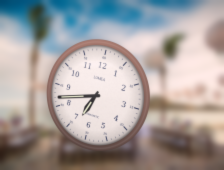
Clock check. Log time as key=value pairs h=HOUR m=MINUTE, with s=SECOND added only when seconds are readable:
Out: h=6 m=42
